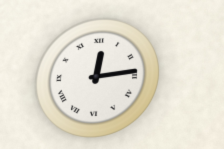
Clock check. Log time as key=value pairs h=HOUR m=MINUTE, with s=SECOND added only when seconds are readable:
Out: h=12 m=14
